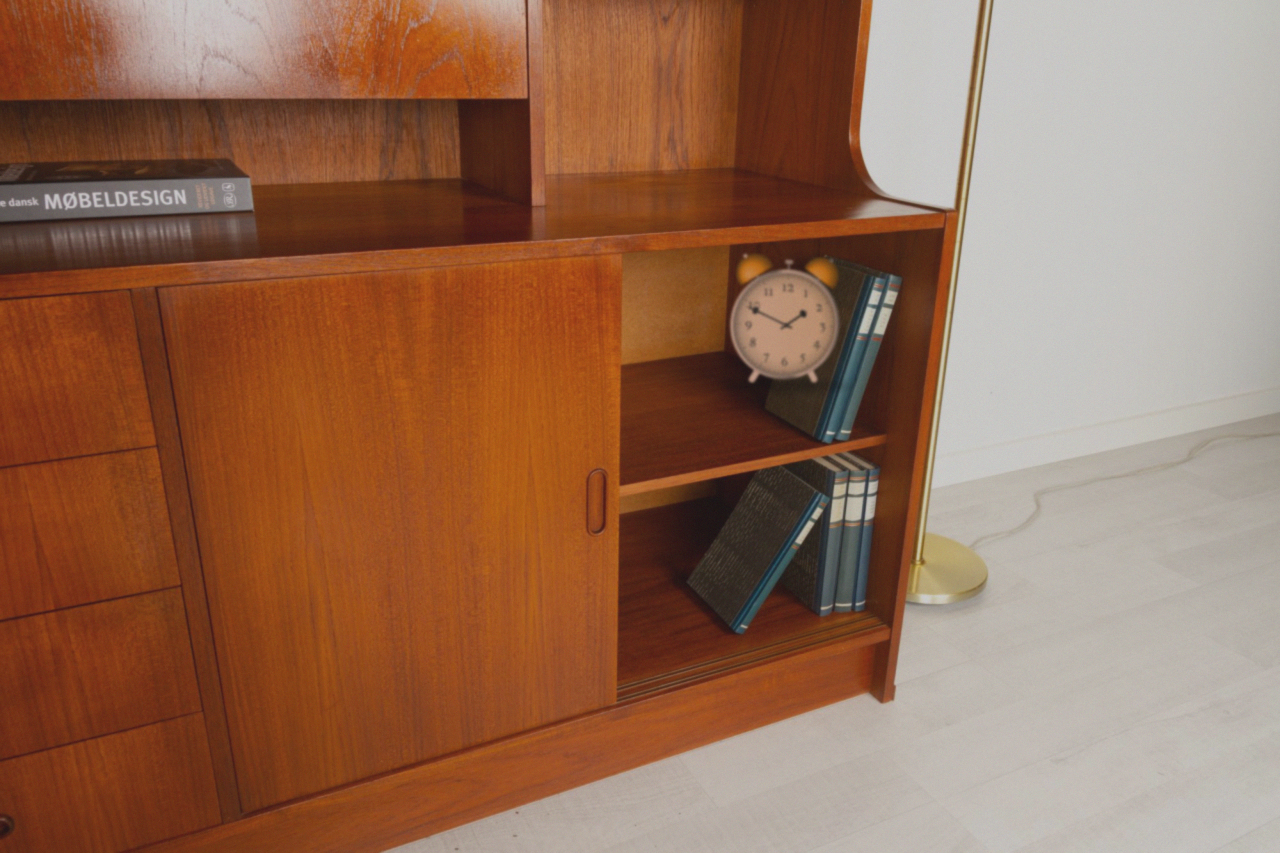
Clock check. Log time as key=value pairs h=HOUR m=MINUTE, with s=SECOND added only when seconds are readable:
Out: h=1 m=49
